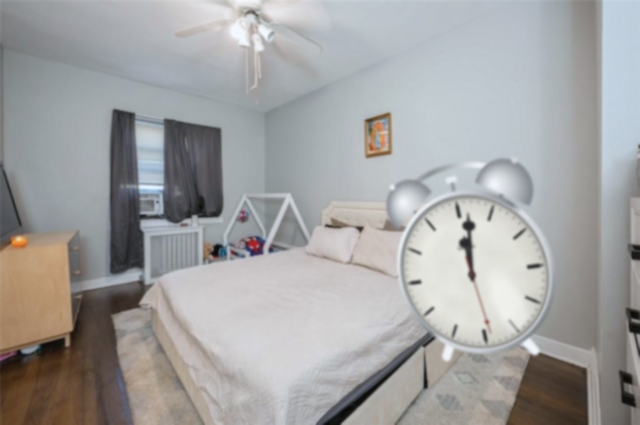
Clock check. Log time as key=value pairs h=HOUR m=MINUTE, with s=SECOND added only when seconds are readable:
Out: h=12 m=1 s=29
